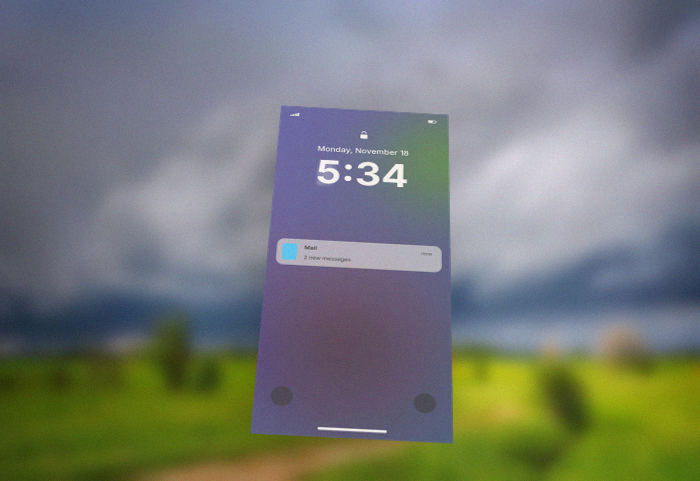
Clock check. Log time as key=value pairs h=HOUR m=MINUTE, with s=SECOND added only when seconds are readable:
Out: h=5 m=34
